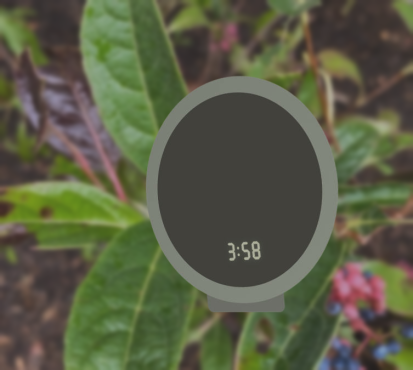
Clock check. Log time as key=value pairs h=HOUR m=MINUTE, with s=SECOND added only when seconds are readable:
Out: h=3 m=58
